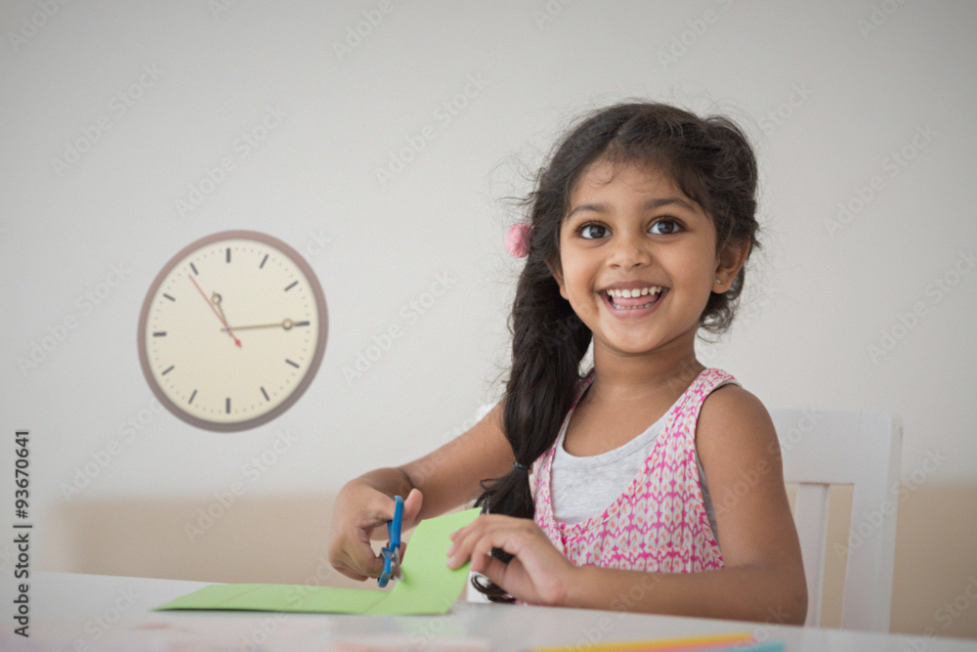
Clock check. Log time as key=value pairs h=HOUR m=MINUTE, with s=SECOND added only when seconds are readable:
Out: h=11 m=14 s=54
